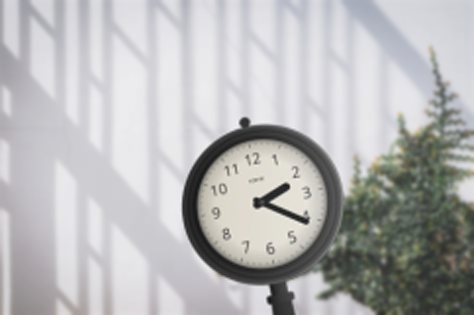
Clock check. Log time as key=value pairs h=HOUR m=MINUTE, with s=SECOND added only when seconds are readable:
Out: h=2 m=21
